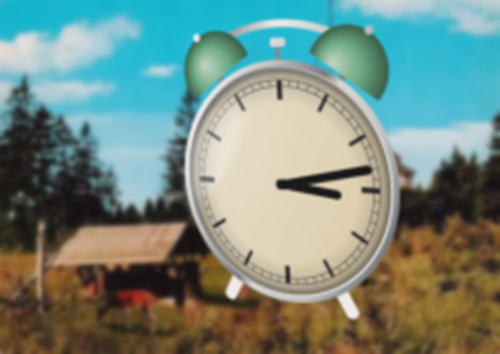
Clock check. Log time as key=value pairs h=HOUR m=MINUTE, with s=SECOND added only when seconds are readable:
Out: h=3 m=13
